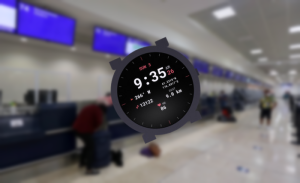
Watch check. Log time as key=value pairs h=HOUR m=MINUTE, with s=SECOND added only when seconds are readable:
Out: h=9 m=35
